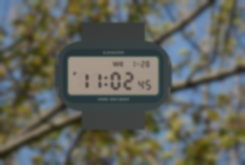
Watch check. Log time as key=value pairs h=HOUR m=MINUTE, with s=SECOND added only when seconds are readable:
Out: h=11 m=2
